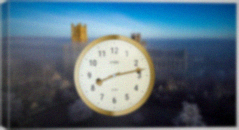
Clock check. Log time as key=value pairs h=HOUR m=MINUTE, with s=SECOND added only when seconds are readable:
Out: h=8 m=13
